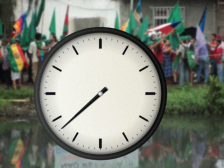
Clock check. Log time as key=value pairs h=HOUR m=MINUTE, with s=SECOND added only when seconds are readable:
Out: h=7 m=38
